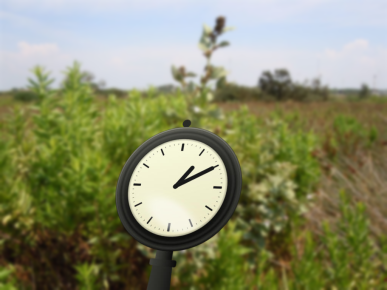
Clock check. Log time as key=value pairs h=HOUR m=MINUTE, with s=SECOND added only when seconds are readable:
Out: h=1 m=10
